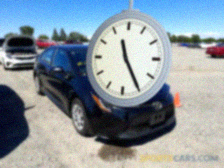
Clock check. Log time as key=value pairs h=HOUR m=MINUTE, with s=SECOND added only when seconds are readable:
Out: h=11 m=25
